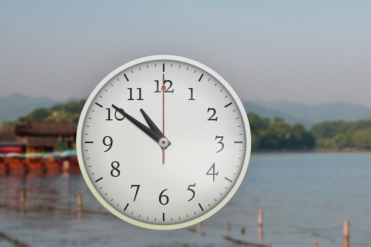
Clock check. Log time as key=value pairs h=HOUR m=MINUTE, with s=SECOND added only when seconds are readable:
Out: h=10 m=51 s=0
